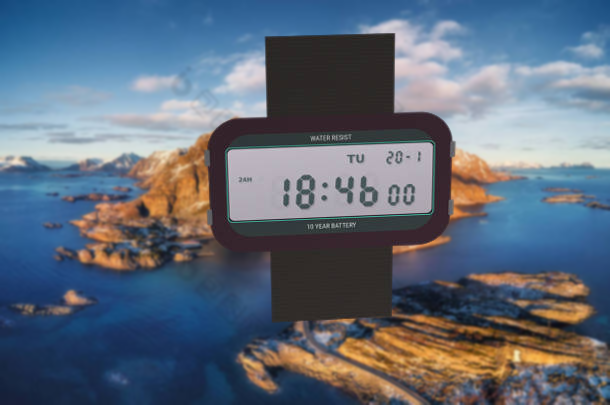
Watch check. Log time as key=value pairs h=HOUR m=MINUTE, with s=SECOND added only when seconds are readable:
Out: h=18 m=46 s=0
